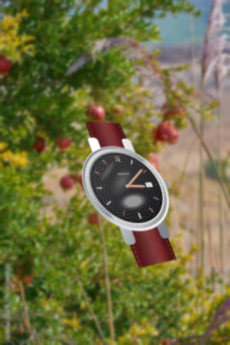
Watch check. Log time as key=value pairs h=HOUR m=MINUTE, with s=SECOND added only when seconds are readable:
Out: h=3 m=9
